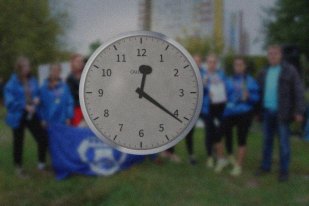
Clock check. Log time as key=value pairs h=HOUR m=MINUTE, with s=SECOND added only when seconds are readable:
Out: h=12 m=21
